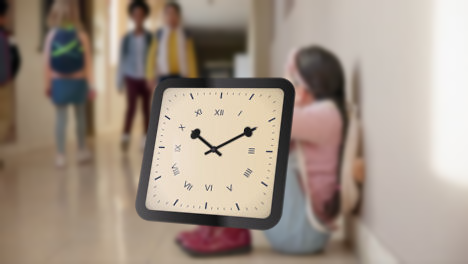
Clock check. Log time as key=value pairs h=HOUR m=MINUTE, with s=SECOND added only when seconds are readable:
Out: h=10 m=10
